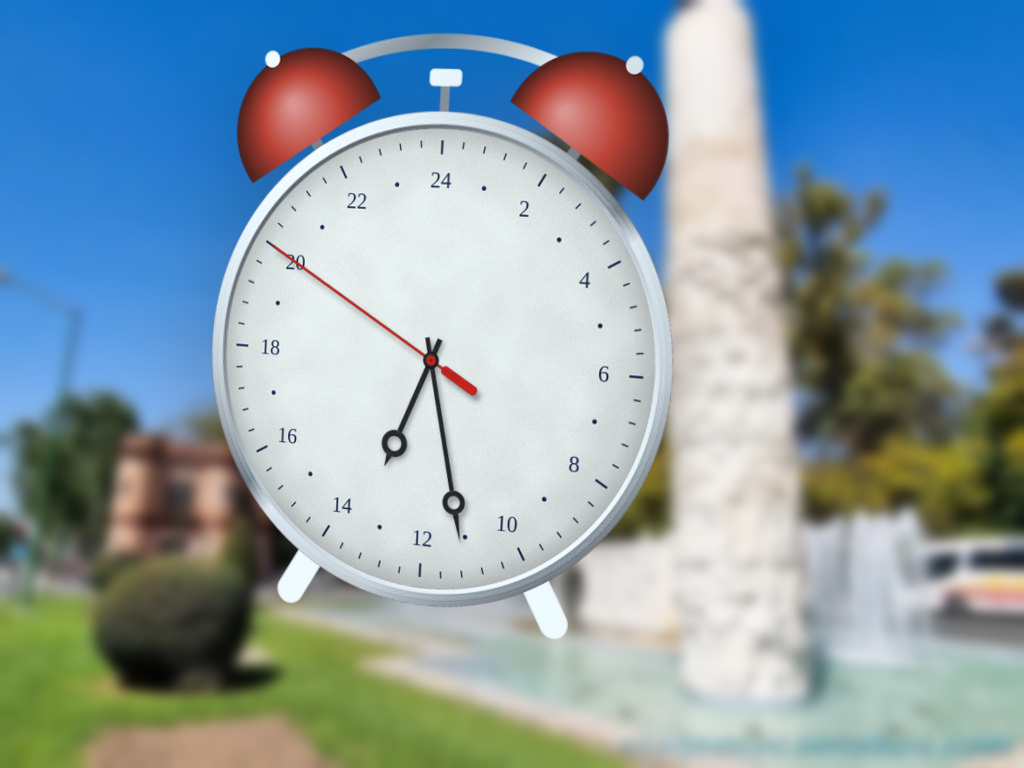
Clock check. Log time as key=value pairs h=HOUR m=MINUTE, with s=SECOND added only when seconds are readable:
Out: h=13 m=27 s=50
